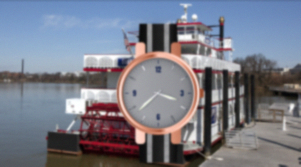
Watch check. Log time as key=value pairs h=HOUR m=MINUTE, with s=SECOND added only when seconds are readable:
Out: h=3 m=38
